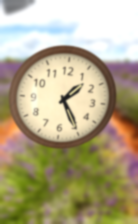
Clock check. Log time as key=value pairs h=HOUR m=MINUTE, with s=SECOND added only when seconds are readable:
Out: h=1 m=25
